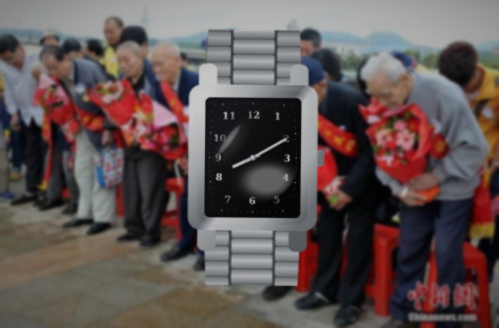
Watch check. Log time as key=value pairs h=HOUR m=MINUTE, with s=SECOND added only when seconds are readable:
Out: h=8 m=10
